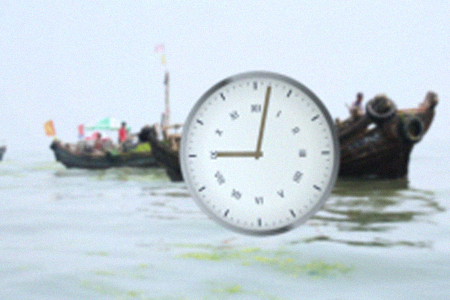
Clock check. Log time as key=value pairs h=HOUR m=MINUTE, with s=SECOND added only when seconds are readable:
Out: h=9 m=2
